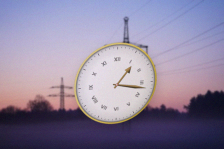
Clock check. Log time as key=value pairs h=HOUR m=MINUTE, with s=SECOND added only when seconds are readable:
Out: h=1 m=17
